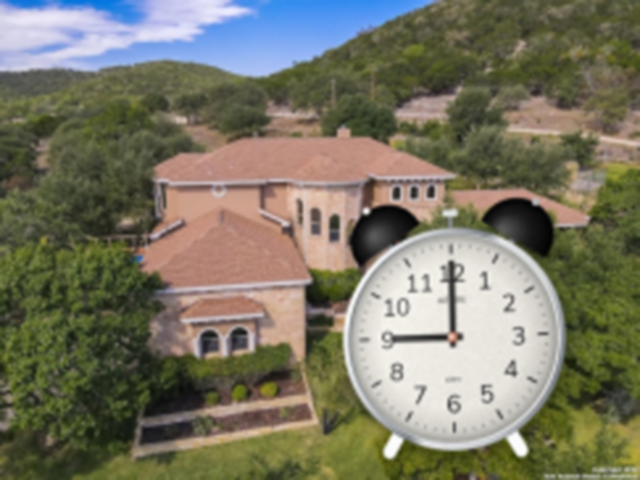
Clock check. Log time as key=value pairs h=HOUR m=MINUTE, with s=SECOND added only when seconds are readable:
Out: h=9 m=0
